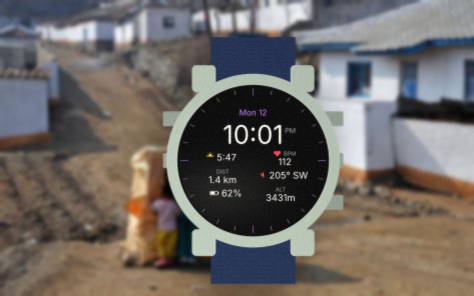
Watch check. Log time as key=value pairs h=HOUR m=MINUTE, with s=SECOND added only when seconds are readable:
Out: h=10 m=1
